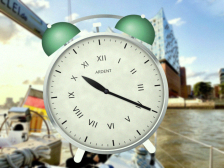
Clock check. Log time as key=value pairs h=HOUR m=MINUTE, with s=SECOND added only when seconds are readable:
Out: h=10 m=20
